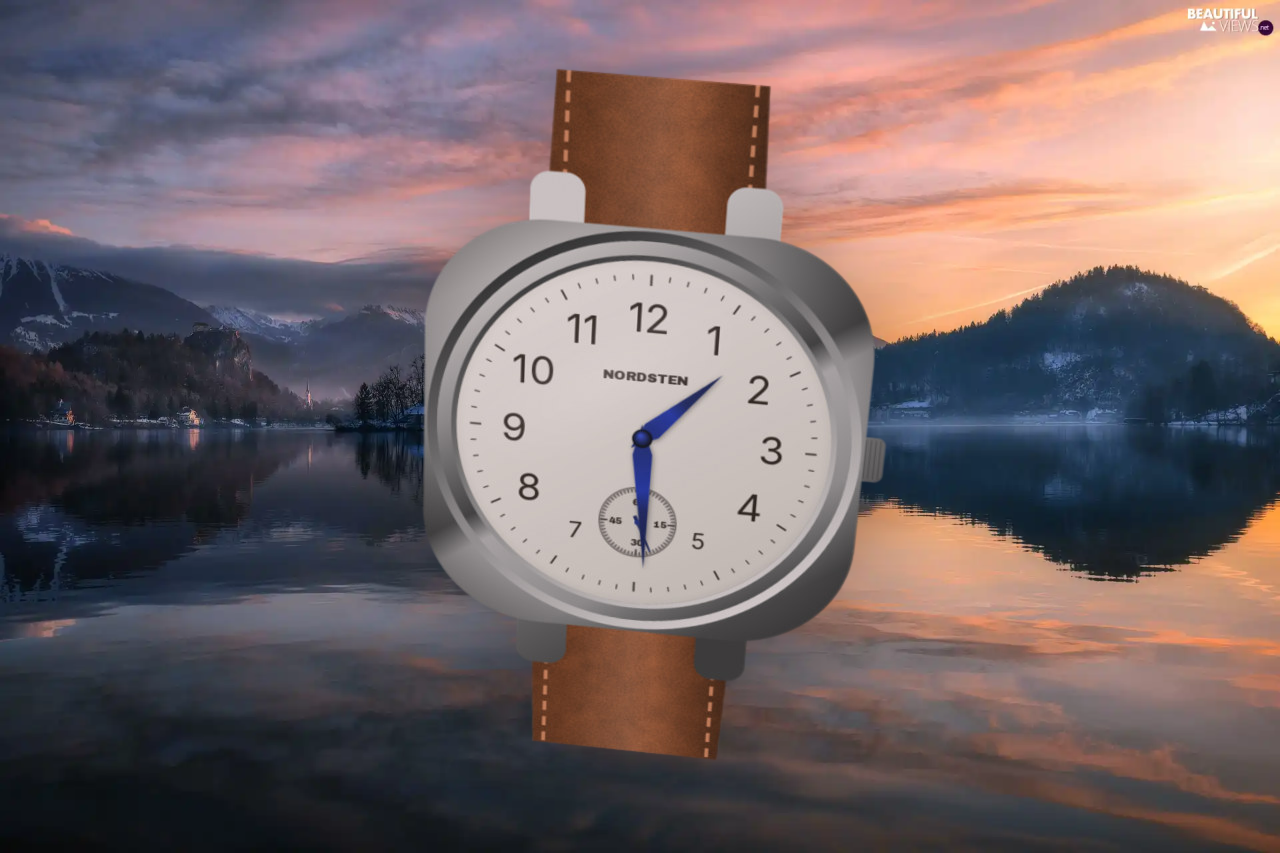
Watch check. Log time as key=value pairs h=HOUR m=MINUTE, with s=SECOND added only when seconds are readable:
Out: h=1 m=29 s=26
